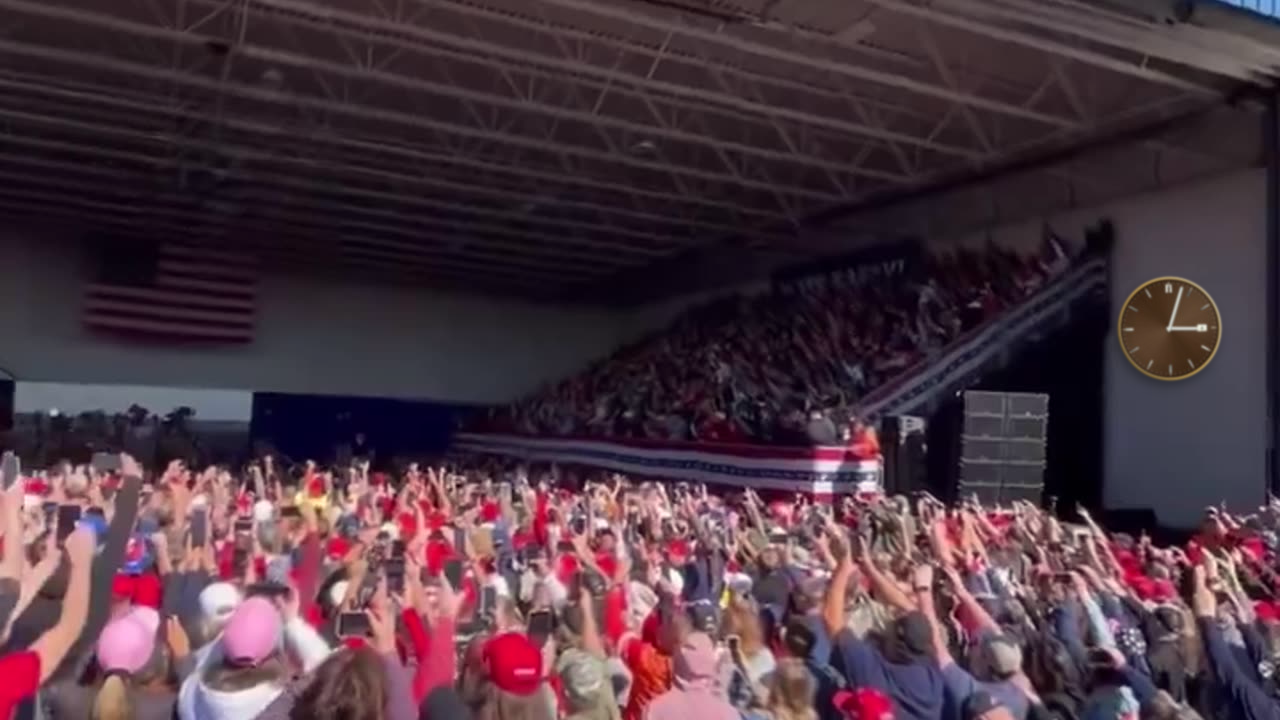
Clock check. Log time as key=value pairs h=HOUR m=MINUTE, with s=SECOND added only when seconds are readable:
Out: h=3 m=3
